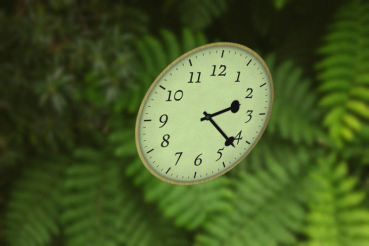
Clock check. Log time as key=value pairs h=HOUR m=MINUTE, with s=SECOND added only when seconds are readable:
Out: h=2 m=22
